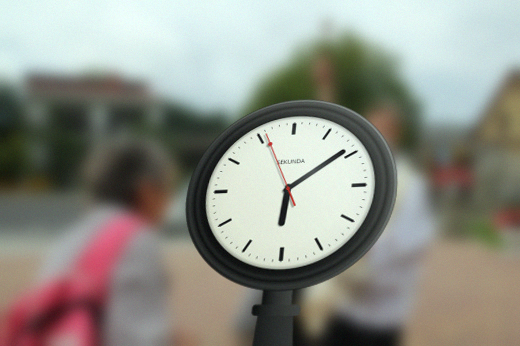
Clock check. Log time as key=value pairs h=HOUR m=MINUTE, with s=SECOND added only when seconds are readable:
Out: h=6 m=8 s=56
